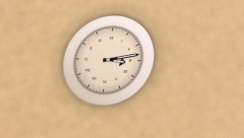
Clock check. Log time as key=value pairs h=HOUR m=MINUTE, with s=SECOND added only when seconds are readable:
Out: h=3 m=13
